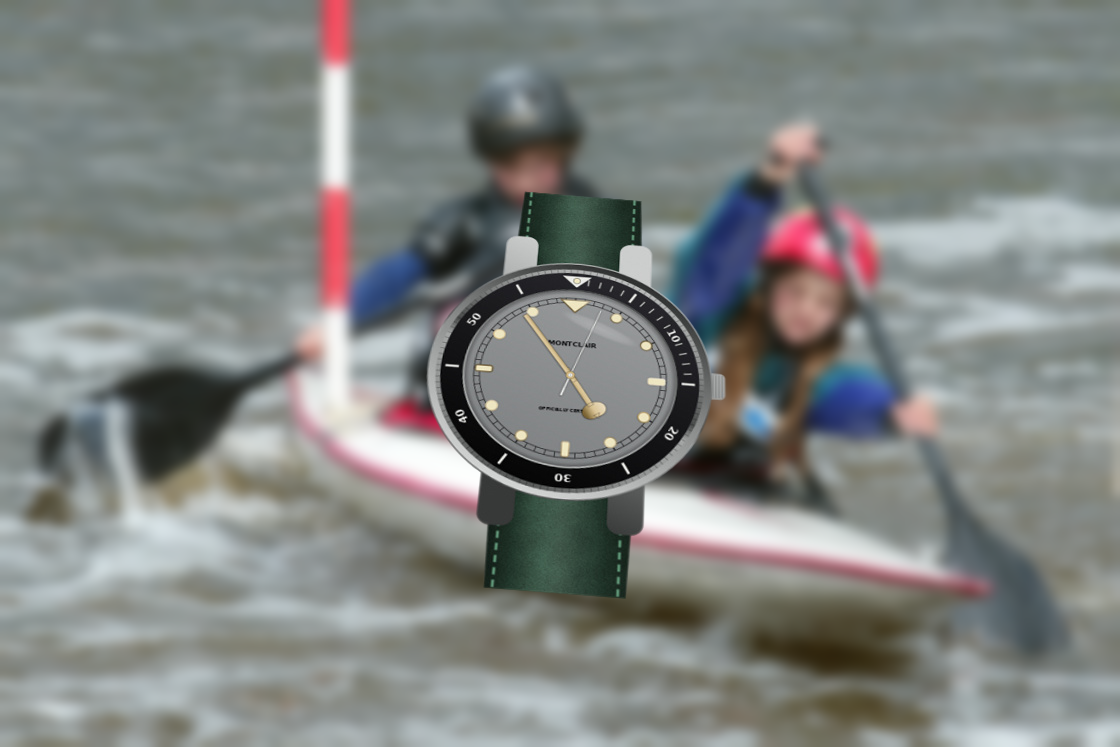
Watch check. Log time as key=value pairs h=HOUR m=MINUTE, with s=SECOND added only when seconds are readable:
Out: h=4 m=54 s=3
